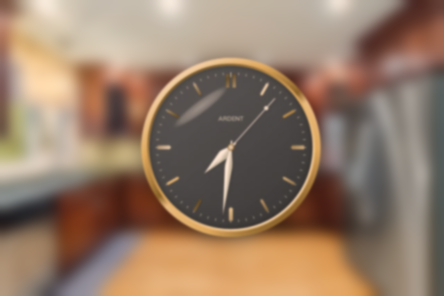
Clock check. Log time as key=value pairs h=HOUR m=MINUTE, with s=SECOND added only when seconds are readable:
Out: h=7 m=31 s=7
